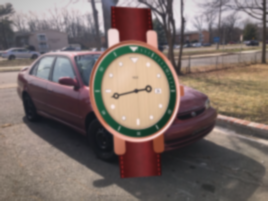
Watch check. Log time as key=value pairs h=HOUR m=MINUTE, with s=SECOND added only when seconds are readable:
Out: h=2 m=43
